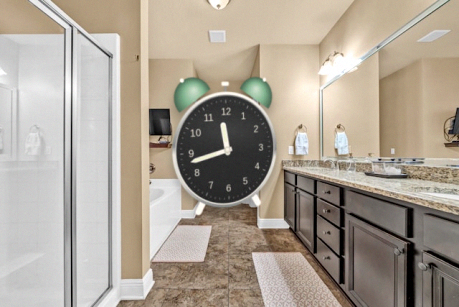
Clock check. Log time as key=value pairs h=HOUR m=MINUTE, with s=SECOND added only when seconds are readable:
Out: h=11 m=43
